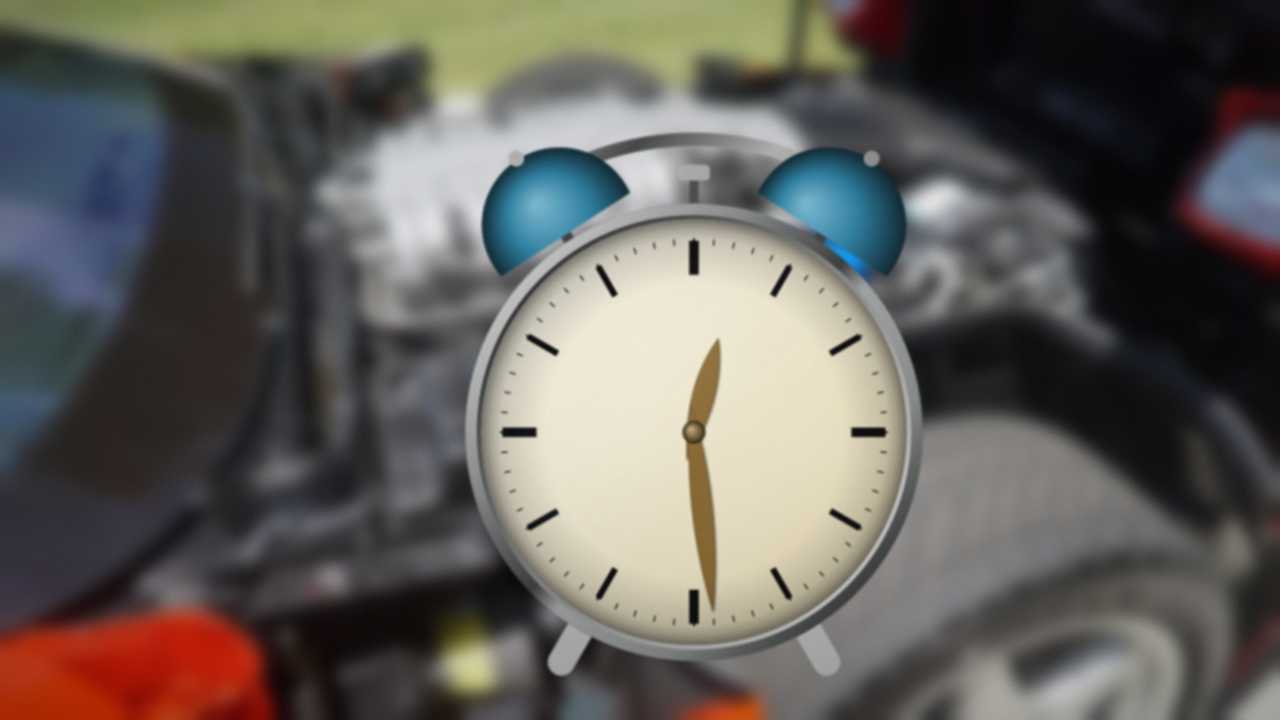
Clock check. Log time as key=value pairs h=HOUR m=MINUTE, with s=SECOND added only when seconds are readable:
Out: h=12 m=29
